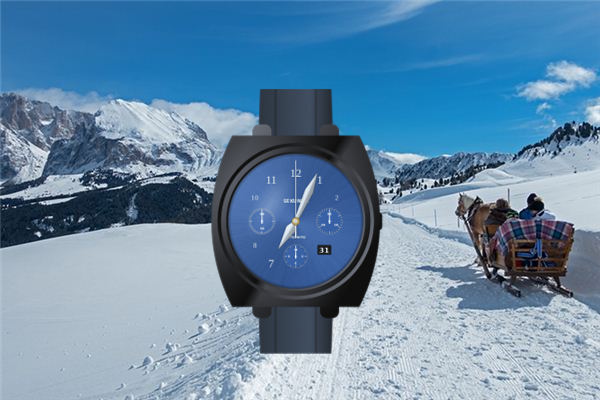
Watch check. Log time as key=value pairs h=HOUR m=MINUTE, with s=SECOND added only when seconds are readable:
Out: h=7 m=4
